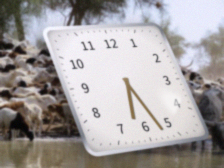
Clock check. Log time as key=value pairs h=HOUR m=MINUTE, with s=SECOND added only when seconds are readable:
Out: h=6 m=27
